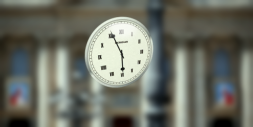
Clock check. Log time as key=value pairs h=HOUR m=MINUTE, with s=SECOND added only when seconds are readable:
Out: h=5 m=56
